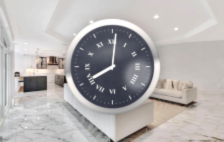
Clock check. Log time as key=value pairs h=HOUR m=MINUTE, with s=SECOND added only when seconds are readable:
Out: h=8 m=1
